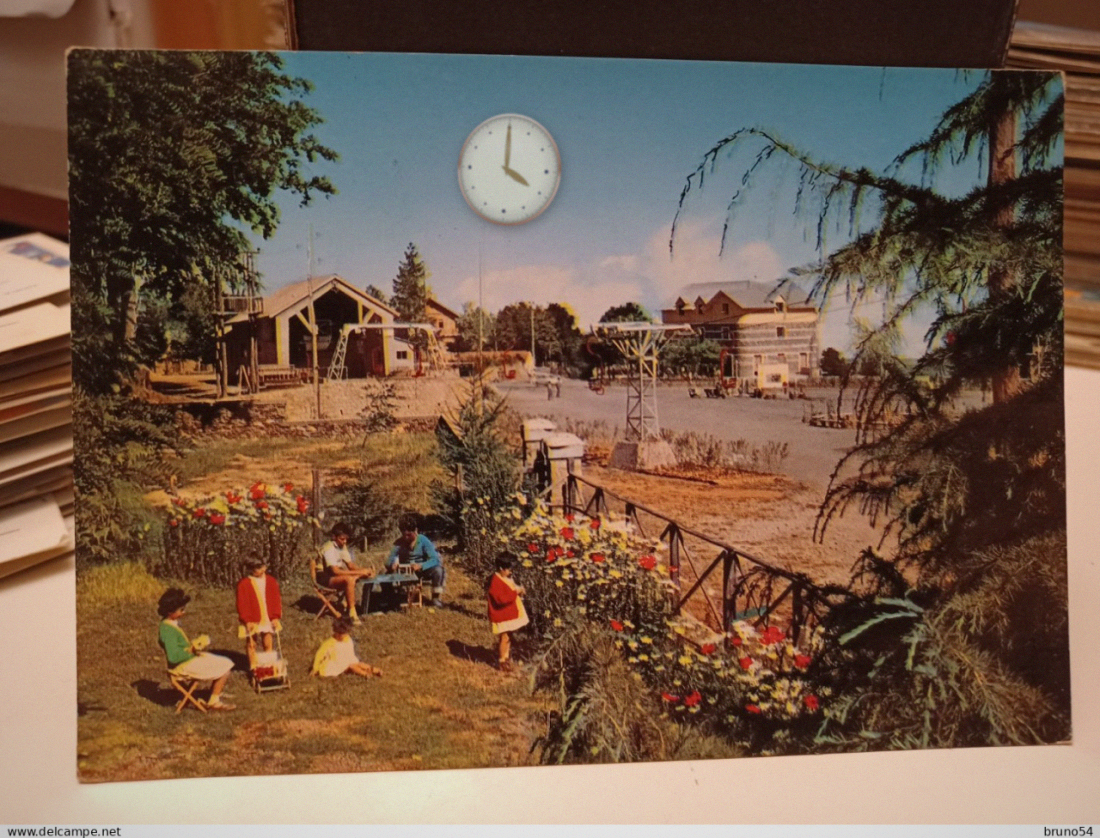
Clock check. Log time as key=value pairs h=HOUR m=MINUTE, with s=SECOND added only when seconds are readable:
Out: h=4 m=0
